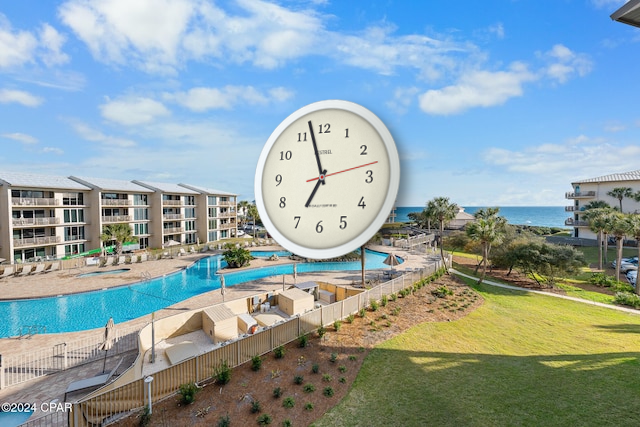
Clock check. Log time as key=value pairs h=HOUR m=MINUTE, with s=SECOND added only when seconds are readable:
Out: h=6 m=57 s=13
